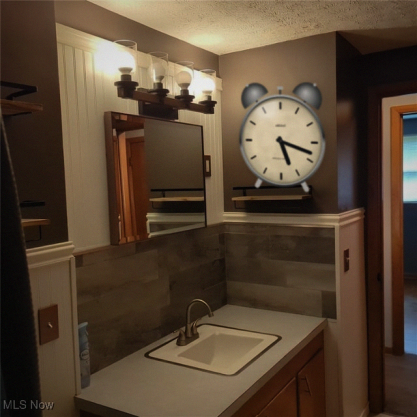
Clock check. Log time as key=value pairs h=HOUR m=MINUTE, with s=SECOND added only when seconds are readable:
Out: h=5 m=18
